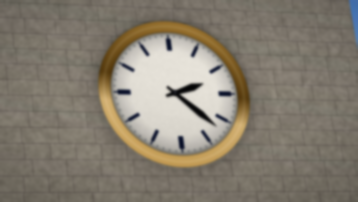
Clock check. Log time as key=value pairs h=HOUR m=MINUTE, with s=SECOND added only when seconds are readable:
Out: h=2 m=22
